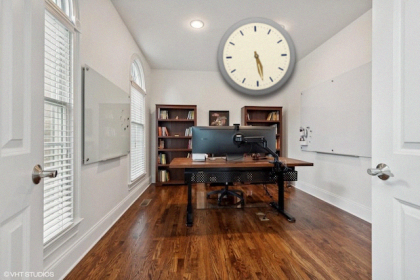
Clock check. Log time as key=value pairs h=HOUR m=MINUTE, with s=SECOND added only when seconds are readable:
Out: h=5 m=28
